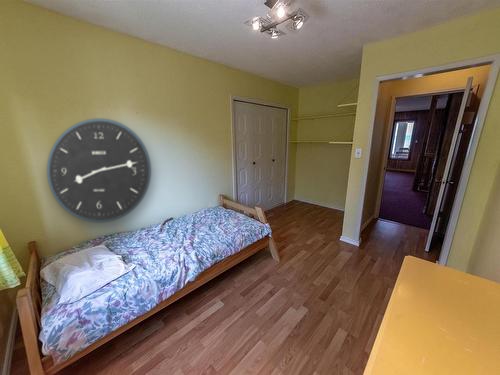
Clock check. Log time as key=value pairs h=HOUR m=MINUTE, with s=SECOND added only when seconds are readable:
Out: h=8 m=13
